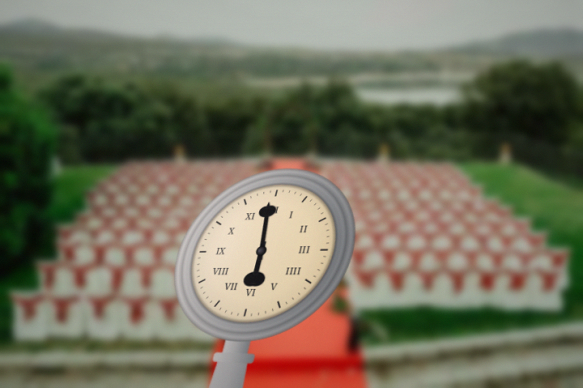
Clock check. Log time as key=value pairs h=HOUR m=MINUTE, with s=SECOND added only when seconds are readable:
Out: h=5 m=59
